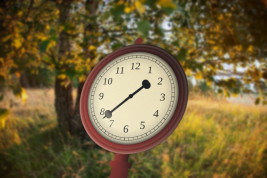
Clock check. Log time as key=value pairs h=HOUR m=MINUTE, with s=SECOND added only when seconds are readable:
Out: h=1 m=38
